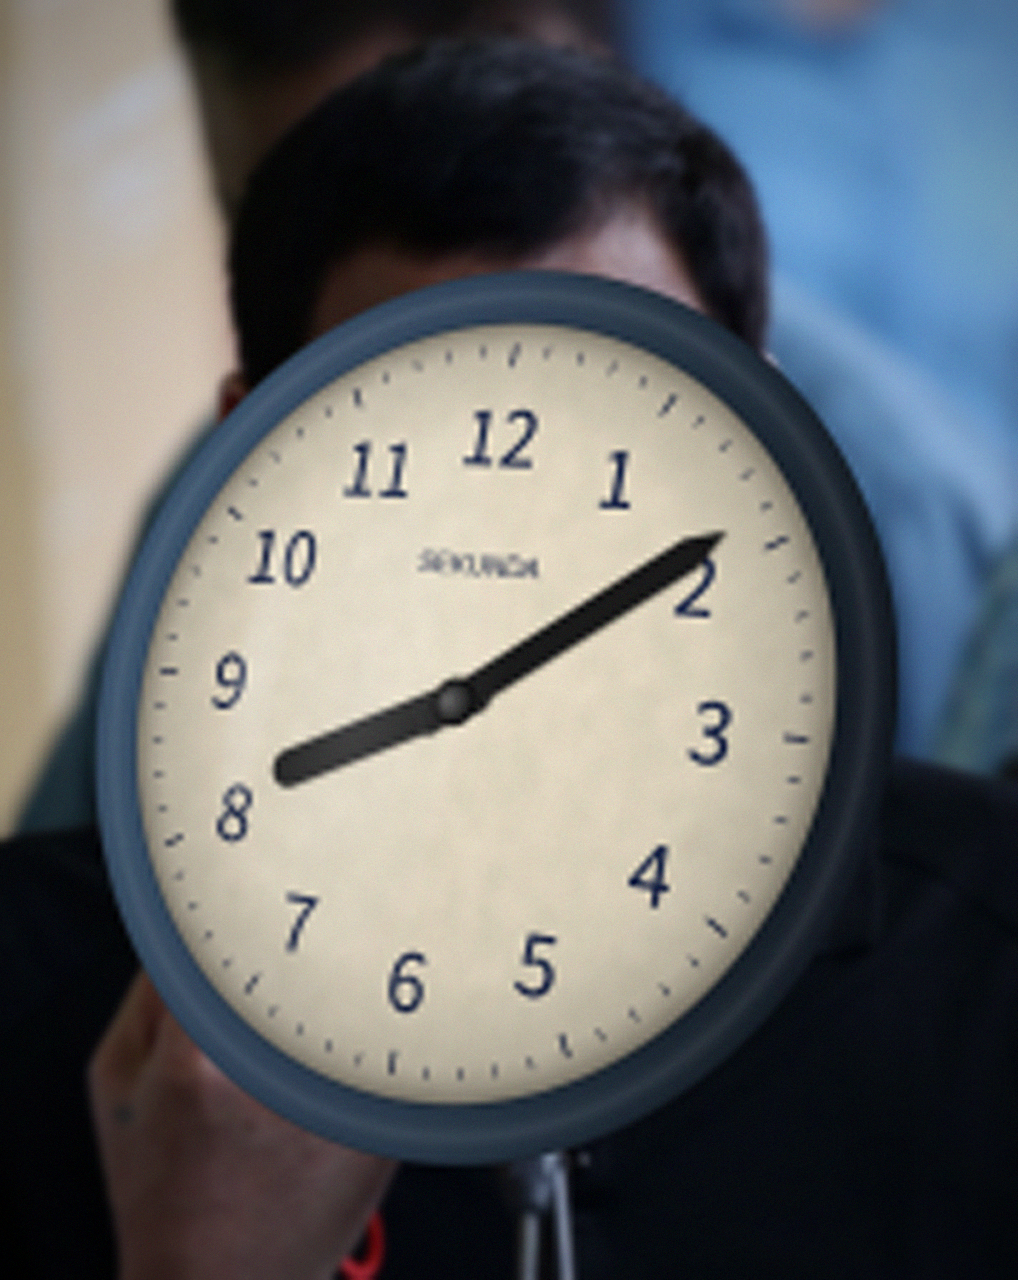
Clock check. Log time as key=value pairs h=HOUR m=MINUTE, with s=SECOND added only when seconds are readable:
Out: h=8 m=9
